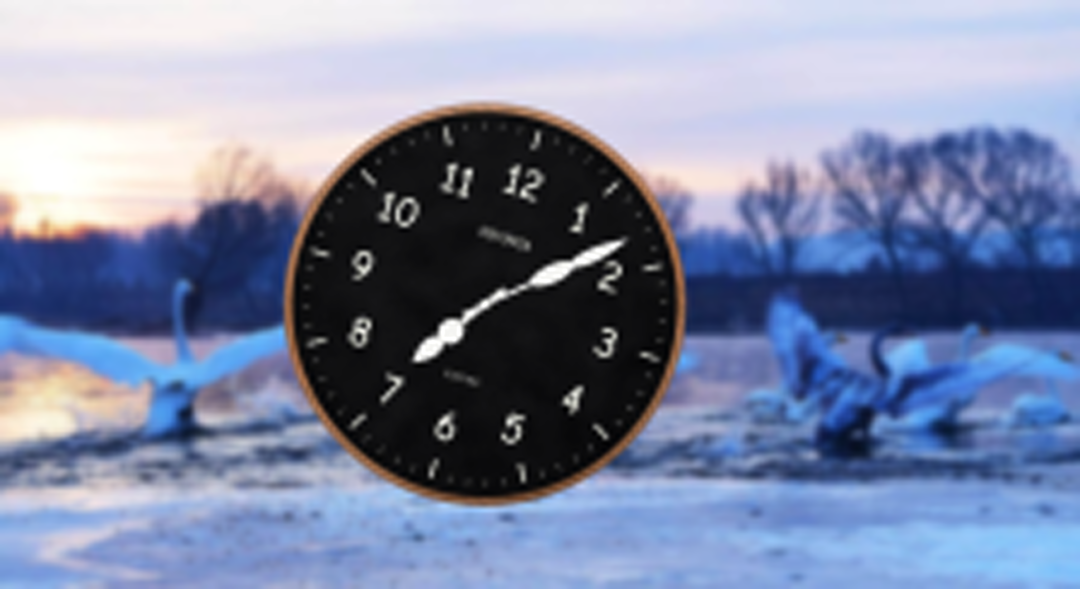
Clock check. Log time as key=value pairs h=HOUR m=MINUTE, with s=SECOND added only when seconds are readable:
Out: h=7 m=8
